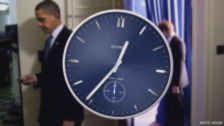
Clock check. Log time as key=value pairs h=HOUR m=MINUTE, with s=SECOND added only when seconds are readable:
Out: h=12 m=36
